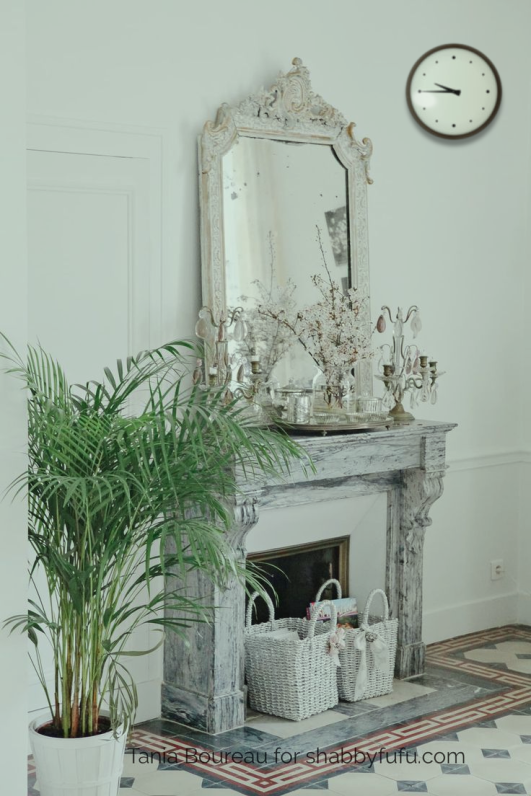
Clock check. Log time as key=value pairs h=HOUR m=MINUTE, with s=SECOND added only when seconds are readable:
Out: h=9 m=45
